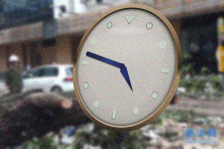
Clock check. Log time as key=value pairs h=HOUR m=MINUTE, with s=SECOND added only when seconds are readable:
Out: h=4 m=47
